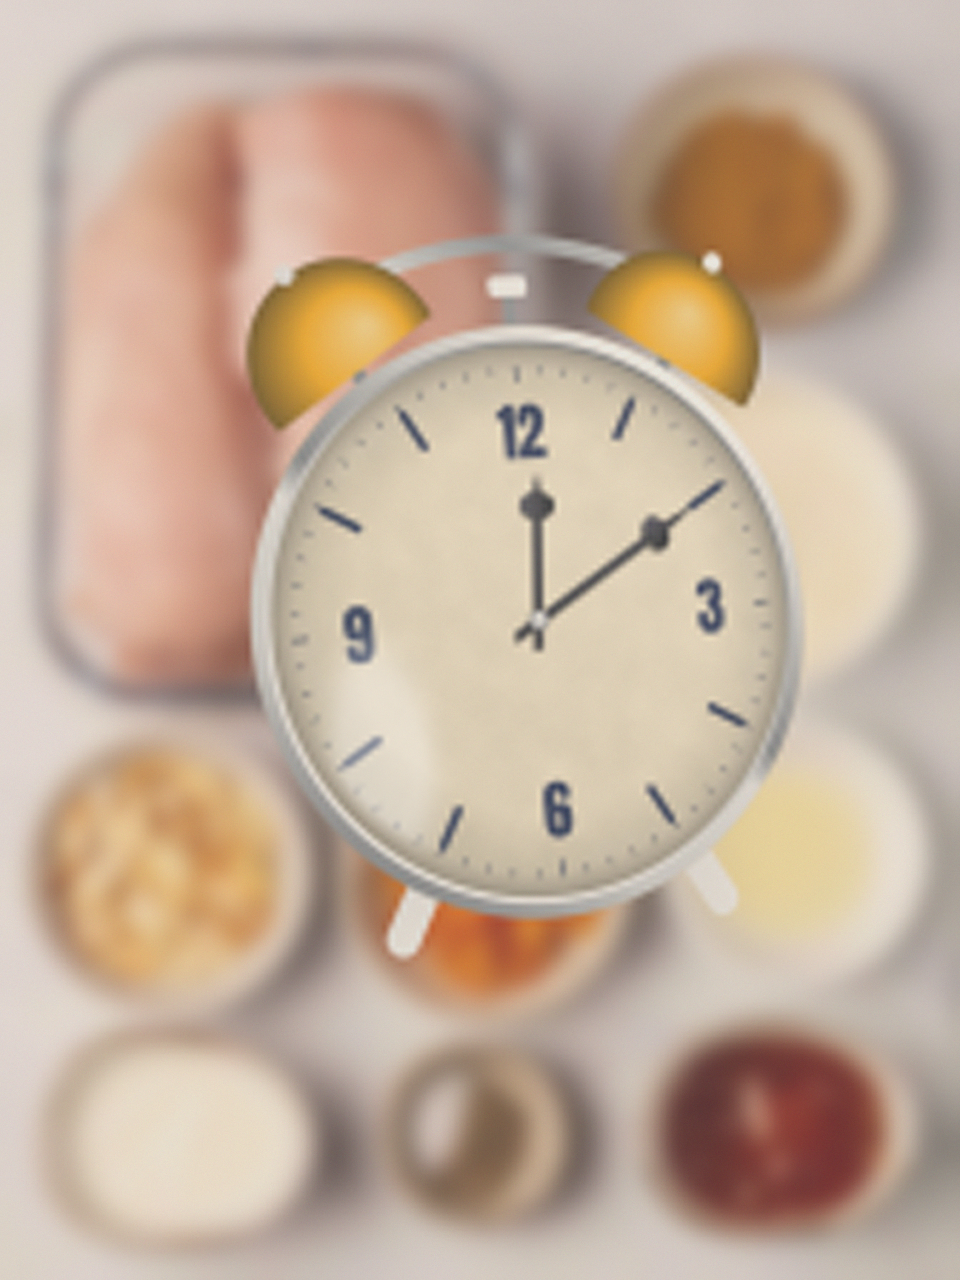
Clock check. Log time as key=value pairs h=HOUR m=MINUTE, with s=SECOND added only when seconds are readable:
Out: h=12 m=10
